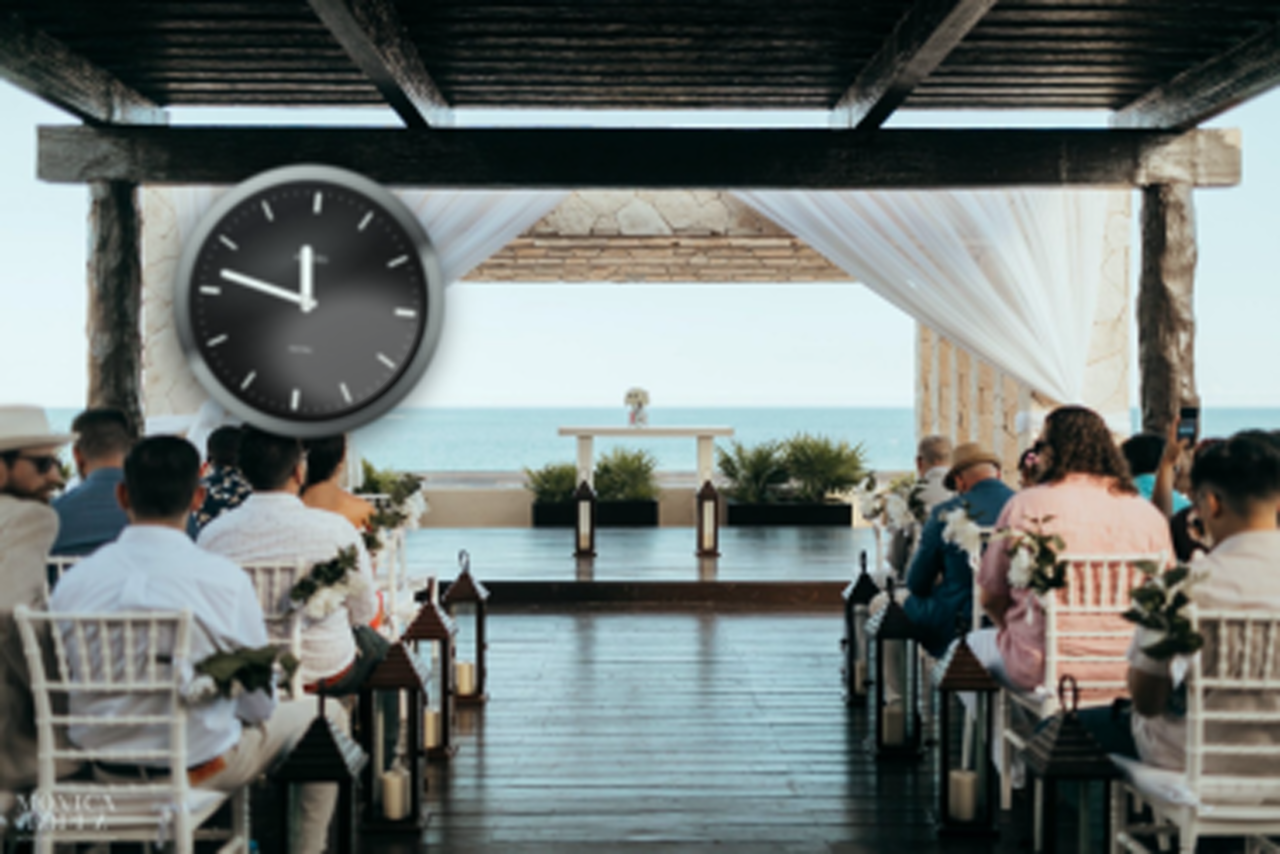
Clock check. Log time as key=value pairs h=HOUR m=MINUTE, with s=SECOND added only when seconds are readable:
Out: h=11 m=47
